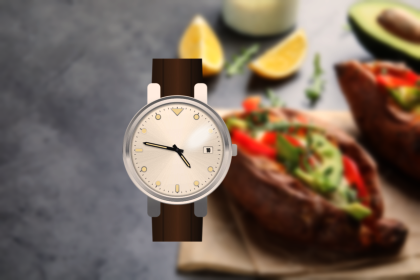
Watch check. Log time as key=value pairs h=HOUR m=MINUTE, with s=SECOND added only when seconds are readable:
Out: h=4 m=47
